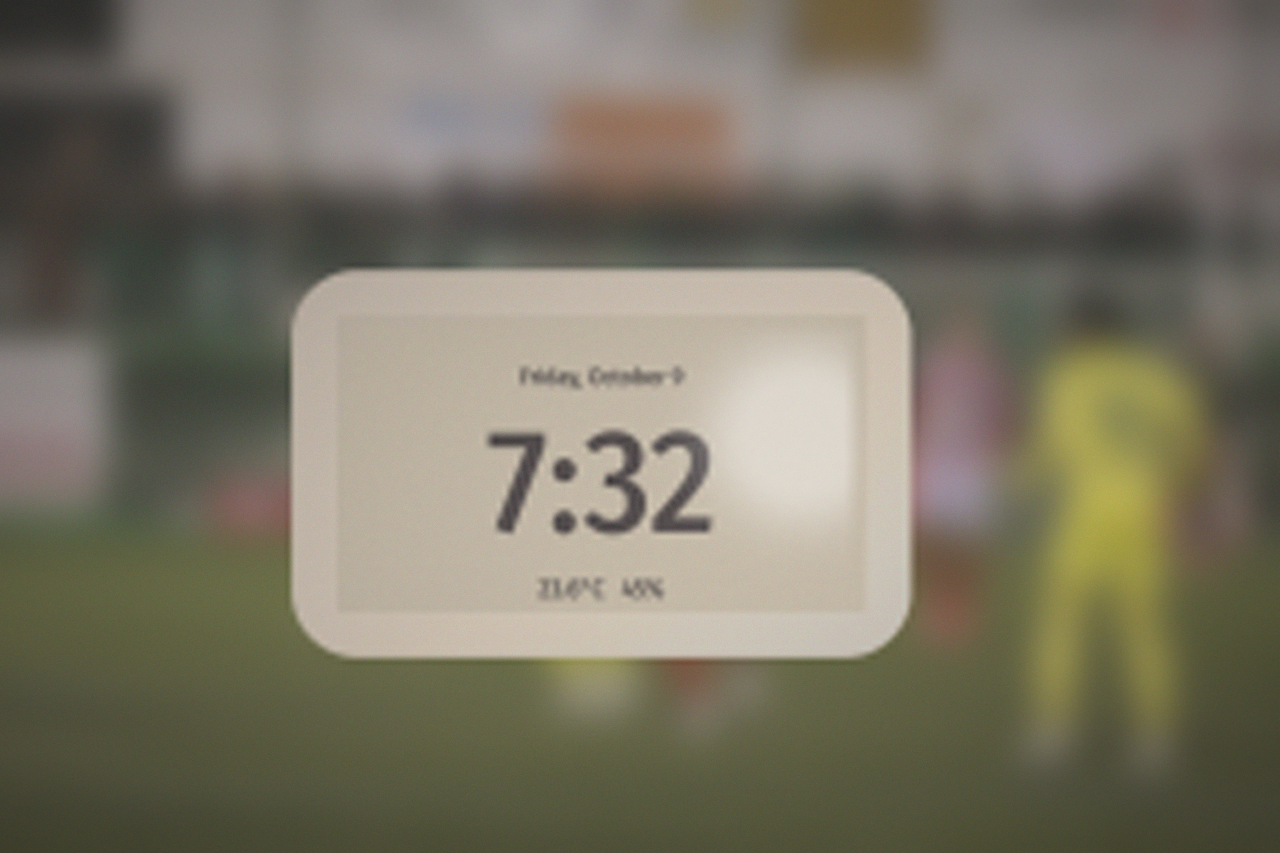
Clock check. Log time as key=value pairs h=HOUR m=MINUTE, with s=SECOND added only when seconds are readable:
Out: h=7 m=32
